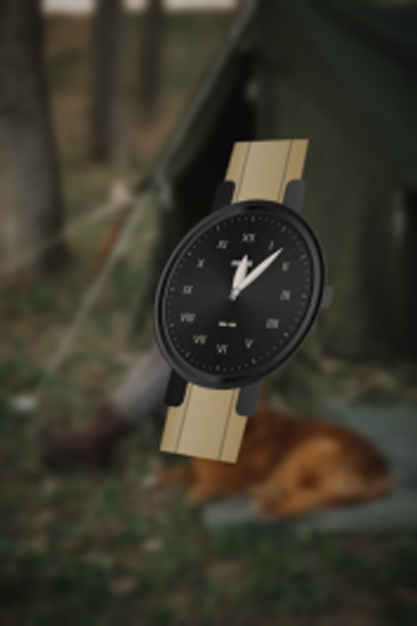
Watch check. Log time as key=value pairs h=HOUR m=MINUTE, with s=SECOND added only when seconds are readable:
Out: h=12 m=7
